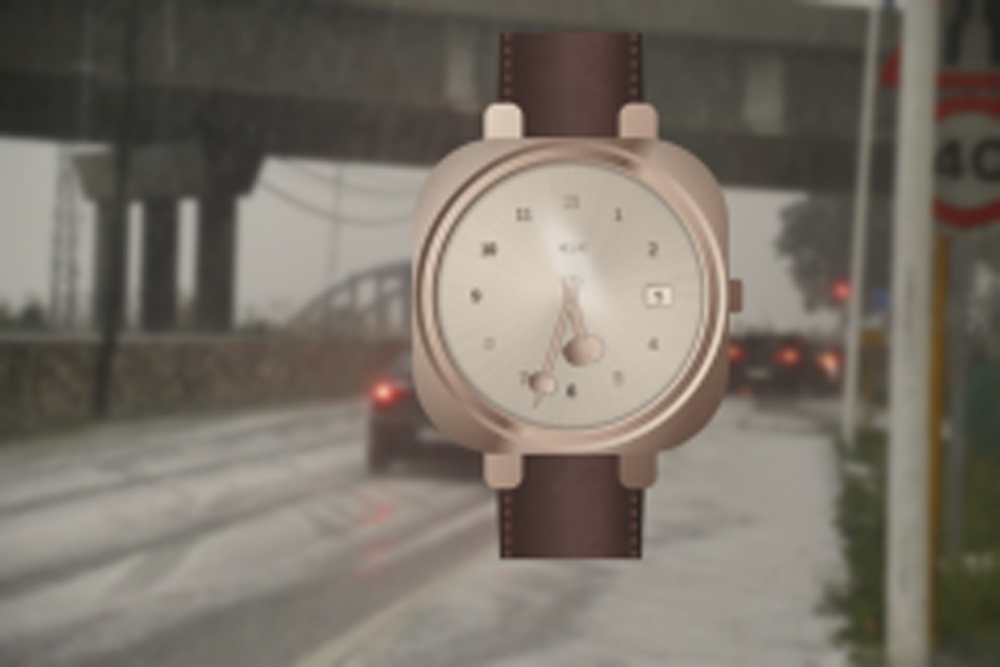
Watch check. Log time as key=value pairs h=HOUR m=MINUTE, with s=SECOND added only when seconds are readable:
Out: h=5 m=33
